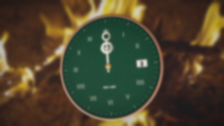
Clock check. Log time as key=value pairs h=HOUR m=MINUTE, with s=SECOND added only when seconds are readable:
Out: h=12 m=0
